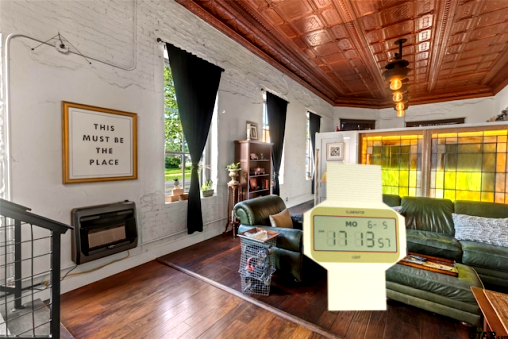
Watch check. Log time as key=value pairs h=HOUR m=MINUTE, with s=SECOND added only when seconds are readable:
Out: h=17 m=13 s=57
